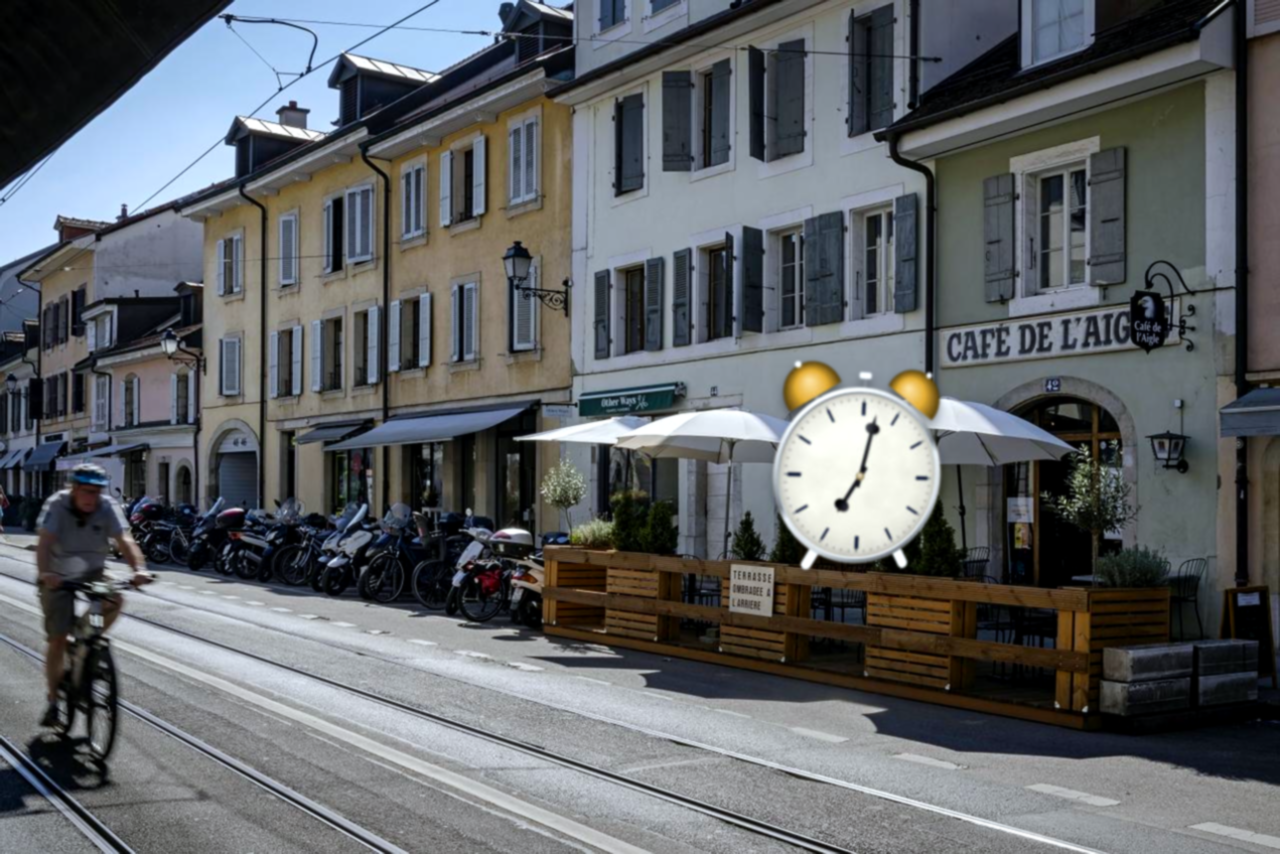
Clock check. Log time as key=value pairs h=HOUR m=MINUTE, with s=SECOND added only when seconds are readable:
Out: h=7 m=2
